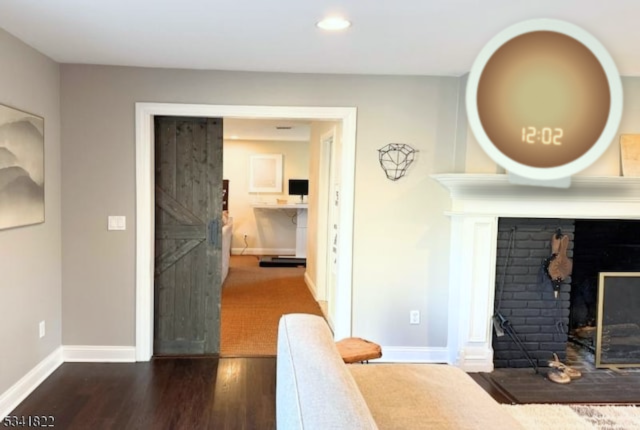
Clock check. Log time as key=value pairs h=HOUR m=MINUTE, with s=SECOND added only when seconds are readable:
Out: h=12 m=2
